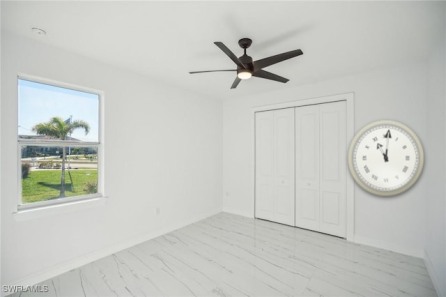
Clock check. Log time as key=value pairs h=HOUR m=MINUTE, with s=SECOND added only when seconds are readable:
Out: h=11 m=1
